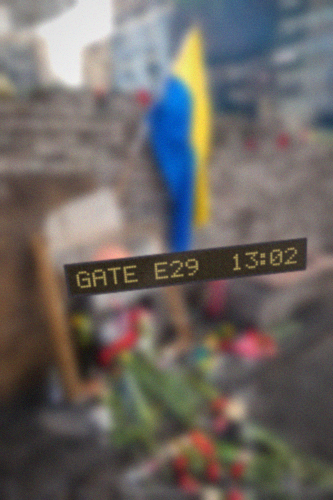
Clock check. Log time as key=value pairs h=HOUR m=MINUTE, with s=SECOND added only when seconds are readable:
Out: h=13 m=2
